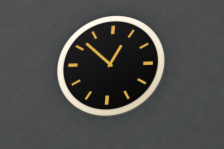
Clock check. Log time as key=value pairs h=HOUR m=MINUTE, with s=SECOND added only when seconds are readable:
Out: h=12 m=52
